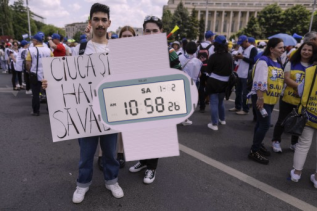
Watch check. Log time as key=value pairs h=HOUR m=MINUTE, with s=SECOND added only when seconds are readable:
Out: h=10 m=58 s=26
